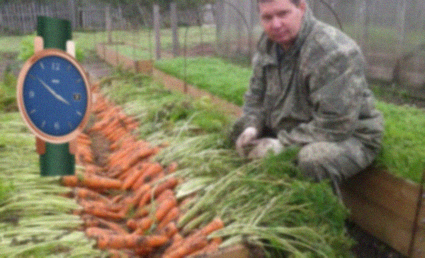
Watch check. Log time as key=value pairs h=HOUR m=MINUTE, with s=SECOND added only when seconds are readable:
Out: h=3 m=51
